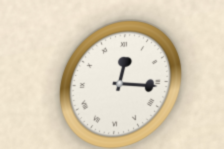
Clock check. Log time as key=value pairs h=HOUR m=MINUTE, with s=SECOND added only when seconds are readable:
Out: h=12 m=16
